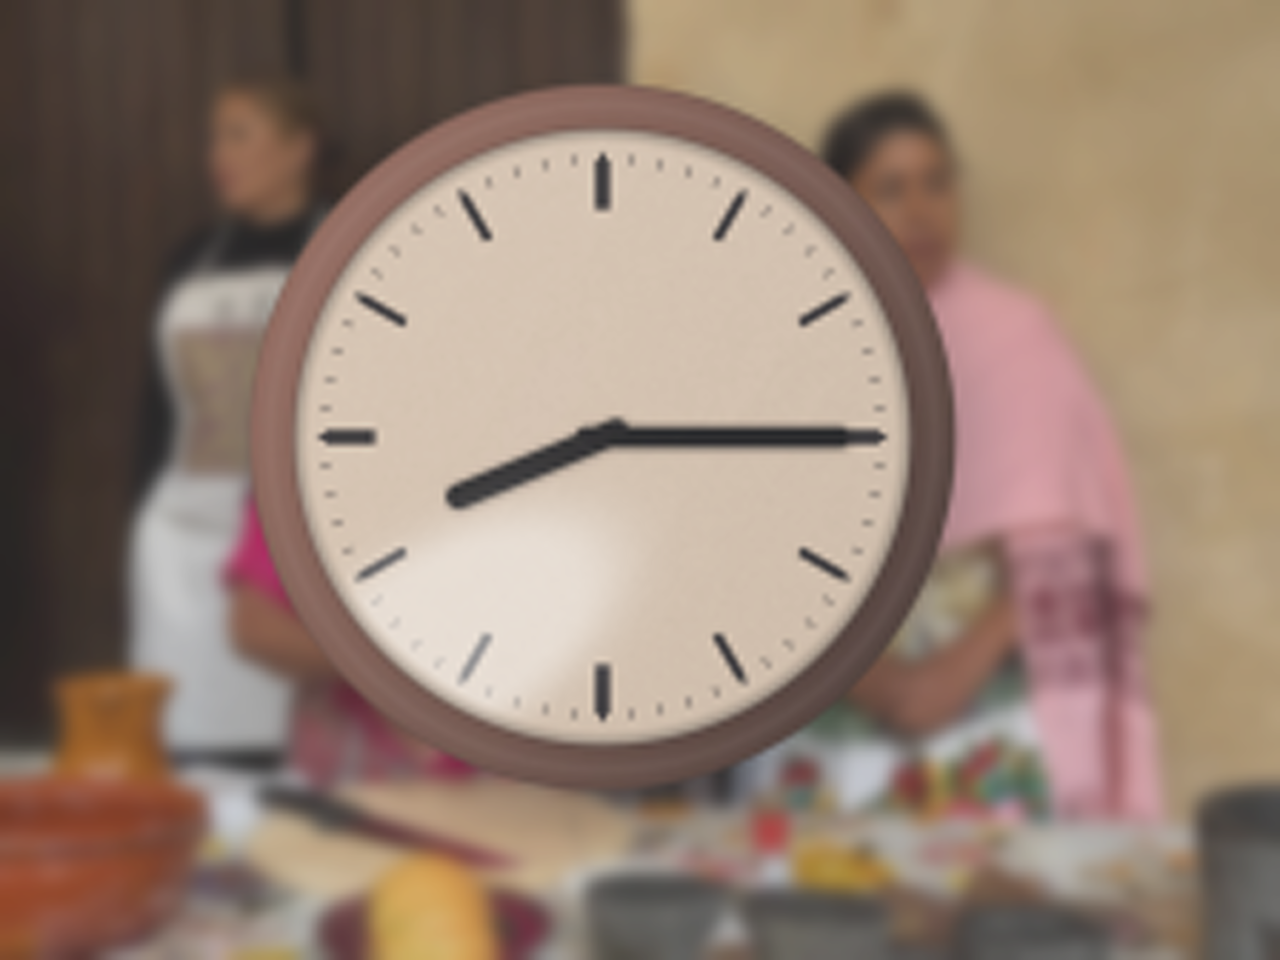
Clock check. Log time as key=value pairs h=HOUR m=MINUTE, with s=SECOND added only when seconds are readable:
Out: h=8 m=15
